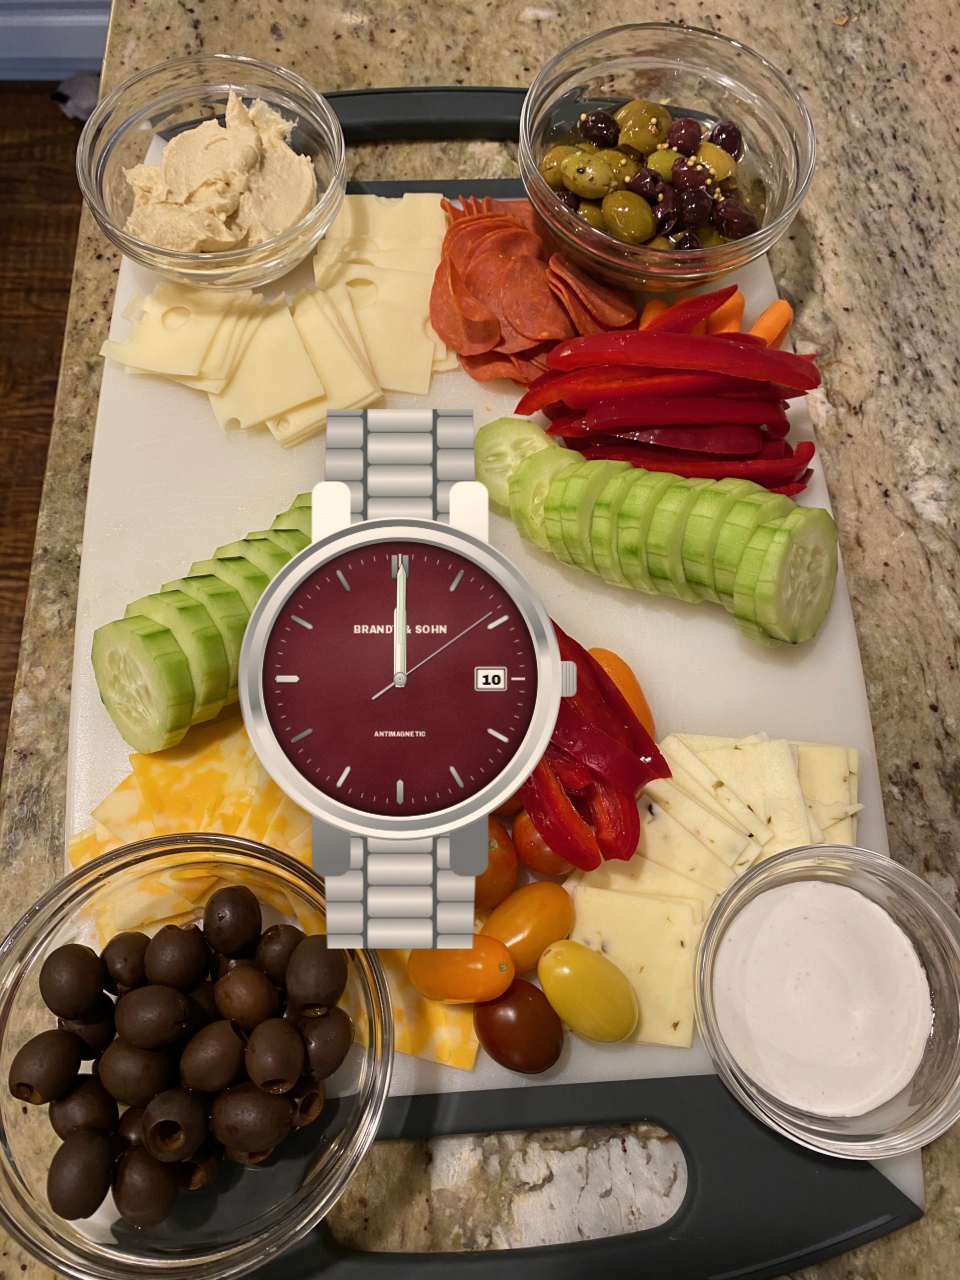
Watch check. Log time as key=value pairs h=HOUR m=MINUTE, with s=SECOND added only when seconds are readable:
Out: h=12 m=0 s=9
